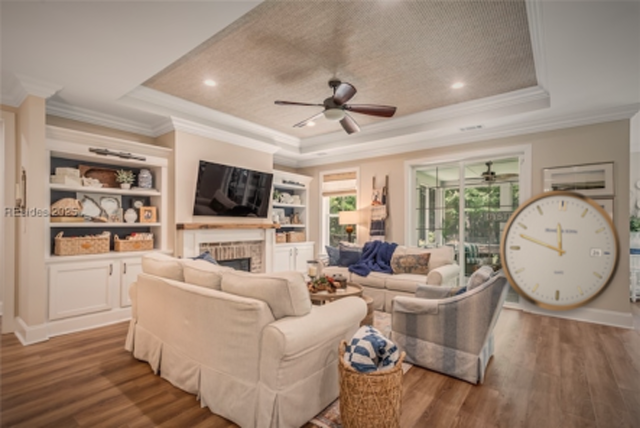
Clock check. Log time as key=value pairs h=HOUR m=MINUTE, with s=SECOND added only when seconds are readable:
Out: h=11 m=48
